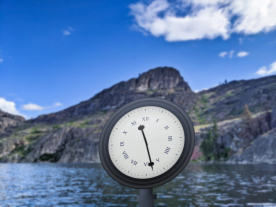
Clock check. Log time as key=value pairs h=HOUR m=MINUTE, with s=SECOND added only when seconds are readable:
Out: h=11 m=28
